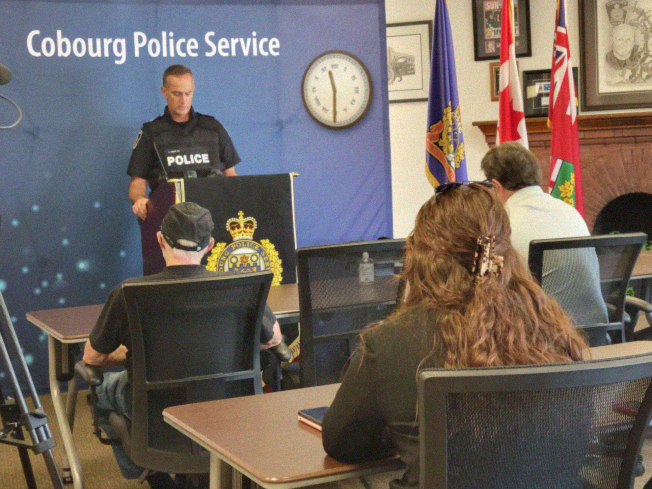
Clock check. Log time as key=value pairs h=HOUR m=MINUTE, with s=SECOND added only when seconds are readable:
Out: h=11 m=30
